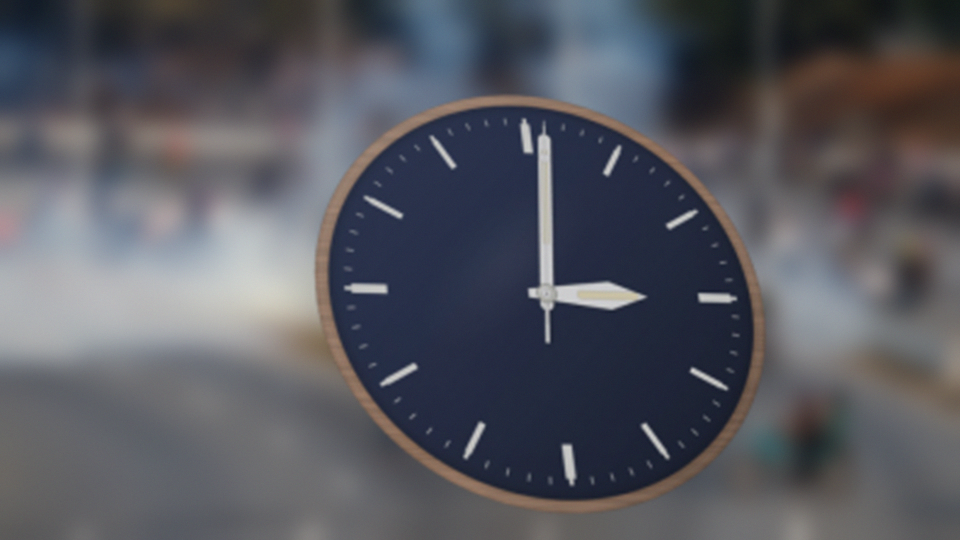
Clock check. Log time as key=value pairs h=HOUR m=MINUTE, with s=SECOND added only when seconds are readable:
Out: h=3 m=1 s=1
